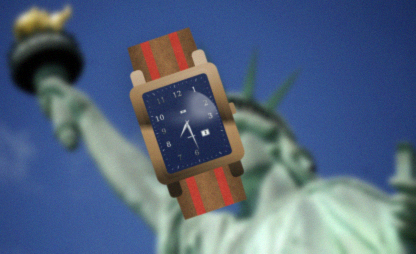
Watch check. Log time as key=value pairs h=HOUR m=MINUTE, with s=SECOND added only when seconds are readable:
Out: h=7 m=29
